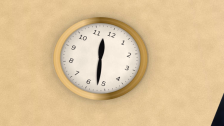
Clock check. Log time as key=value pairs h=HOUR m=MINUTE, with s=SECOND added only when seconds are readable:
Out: h=11 m=27
